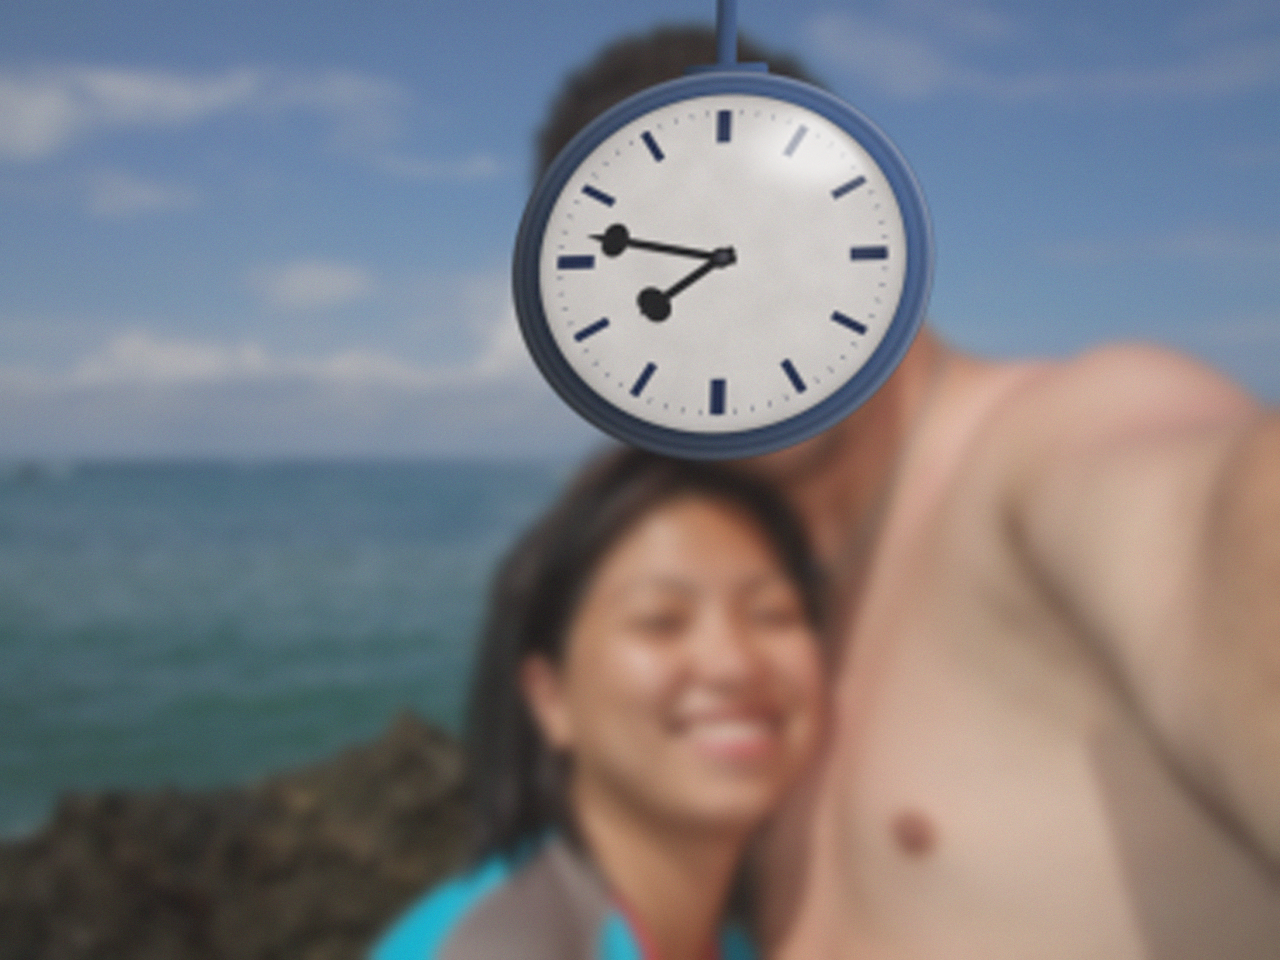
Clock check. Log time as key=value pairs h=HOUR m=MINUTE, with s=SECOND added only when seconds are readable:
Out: h=7 m=47
